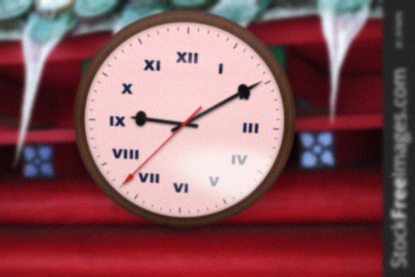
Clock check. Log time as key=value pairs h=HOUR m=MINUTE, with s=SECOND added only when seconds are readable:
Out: h=9 m=9 s=37
